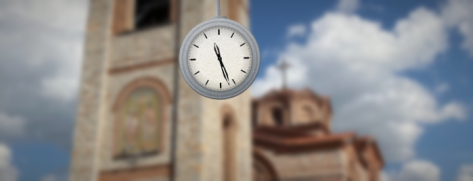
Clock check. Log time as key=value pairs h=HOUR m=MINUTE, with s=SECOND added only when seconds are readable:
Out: h=11 m=27
